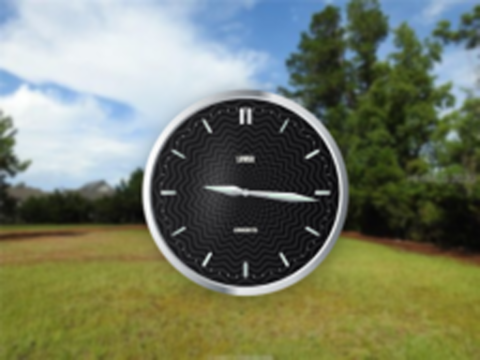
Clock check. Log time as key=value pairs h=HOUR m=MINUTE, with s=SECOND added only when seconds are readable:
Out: h=9 m=16
